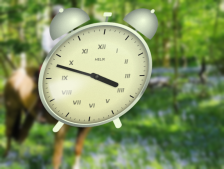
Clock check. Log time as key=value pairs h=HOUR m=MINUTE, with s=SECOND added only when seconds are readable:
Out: h=3 m=48
